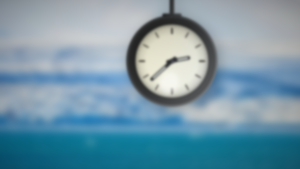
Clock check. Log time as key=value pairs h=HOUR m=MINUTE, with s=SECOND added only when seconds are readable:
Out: h=2 m=38
